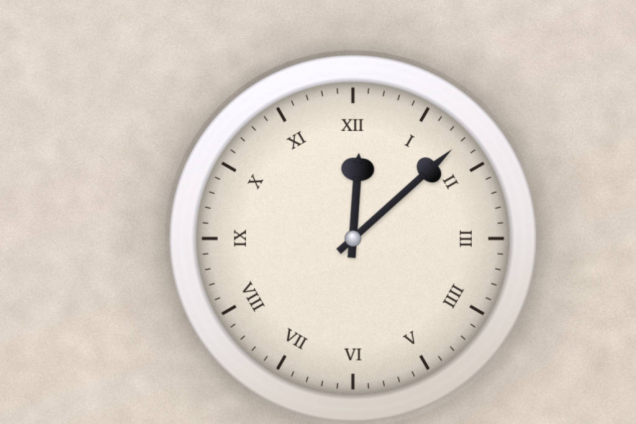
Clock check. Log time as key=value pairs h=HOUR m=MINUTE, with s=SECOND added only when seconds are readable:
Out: h=12 m=8
